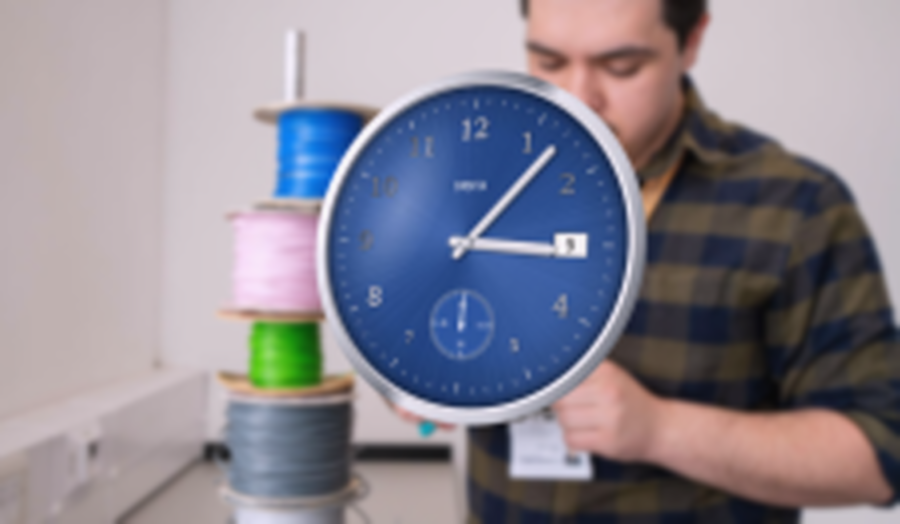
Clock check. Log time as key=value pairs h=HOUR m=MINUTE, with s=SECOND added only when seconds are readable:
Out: h=3 m=7
